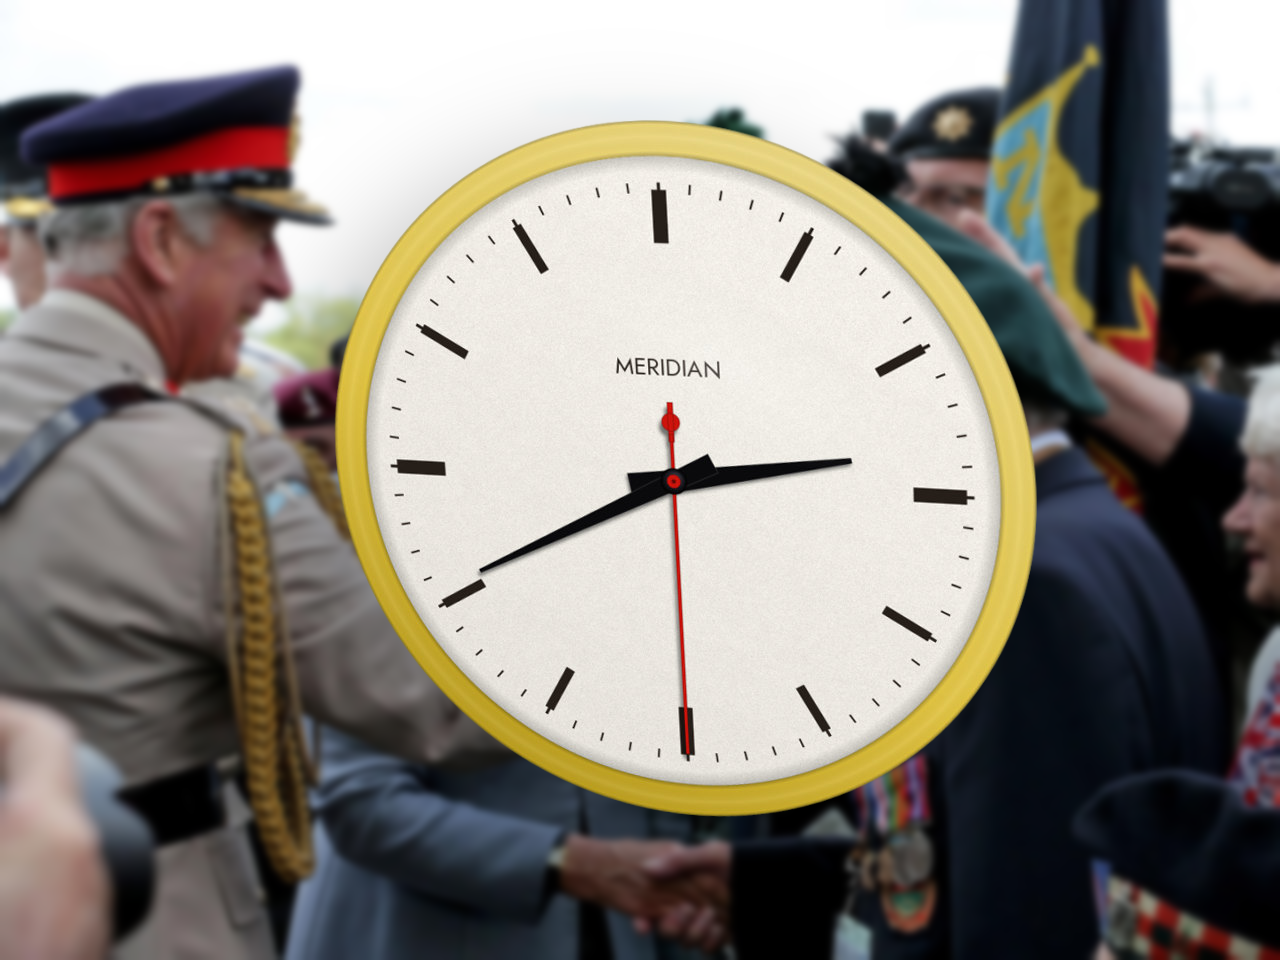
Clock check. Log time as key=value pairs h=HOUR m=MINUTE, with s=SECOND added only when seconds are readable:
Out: h=2 m=40 s=30
